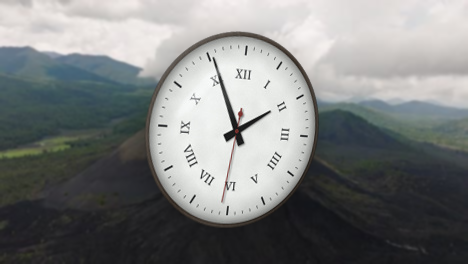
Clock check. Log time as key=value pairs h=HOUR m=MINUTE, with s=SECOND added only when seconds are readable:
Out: h=1 m=55 s=31
